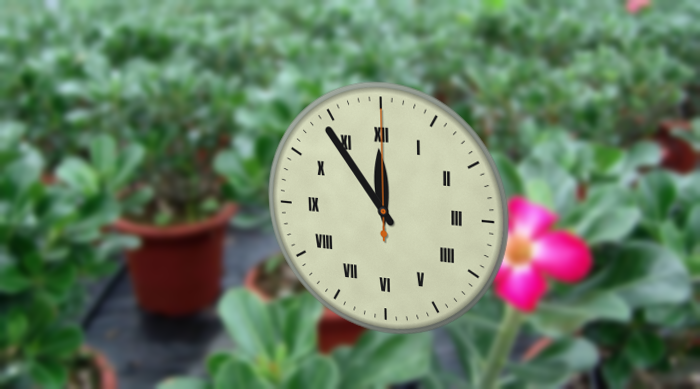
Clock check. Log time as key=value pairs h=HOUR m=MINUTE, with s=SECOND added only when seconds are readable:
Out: h=11 m=54 s=0
